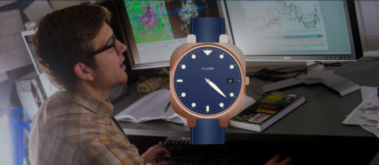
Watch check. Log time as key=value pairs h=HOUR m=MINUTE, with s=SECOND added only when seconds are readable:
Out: h=4 m=22
